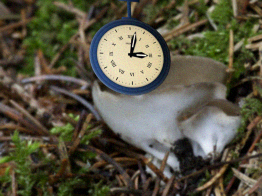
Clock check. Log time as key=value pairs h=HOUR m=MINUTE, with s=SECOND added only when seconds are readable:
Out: h=3 m=2
